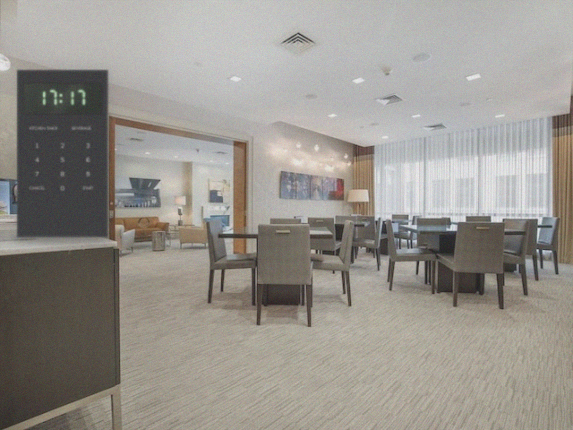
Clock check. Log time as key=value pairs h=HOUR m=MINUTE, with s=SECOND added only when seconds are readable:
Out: h=17 m=17
